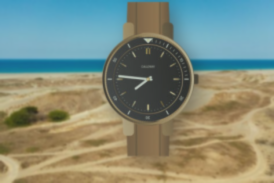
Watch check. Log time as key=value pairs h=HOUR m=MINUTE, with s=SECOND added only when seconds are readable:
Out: h=7 m=46
